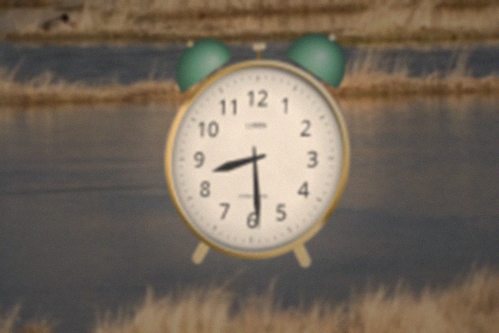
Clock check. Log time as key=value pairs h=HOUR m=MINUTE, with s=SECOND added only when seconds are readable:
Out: h=8 m=29
